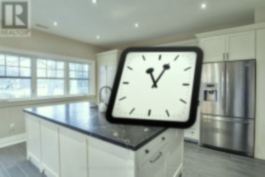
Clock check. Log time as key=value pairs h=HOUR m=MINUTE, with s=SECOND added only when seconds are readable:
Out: h=11 m=4
